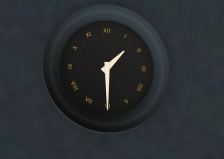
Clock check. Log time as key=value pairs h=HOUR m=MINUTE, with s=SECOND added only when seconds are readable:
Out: h=1 m=30
